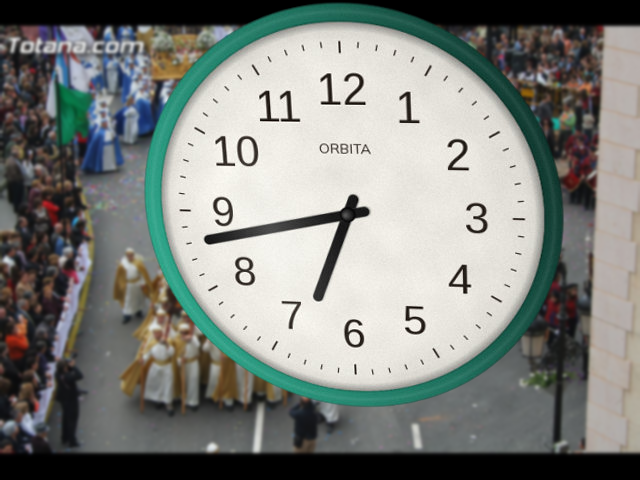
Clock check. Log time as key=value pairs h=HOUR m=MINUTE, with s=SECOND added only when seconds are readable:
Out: h=6 m=43
